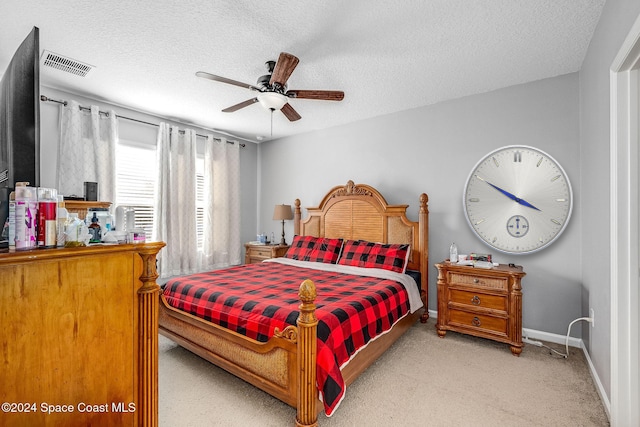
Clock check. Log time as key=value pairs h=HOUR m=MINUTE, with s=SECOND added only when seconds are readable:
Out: h=3 m=50
